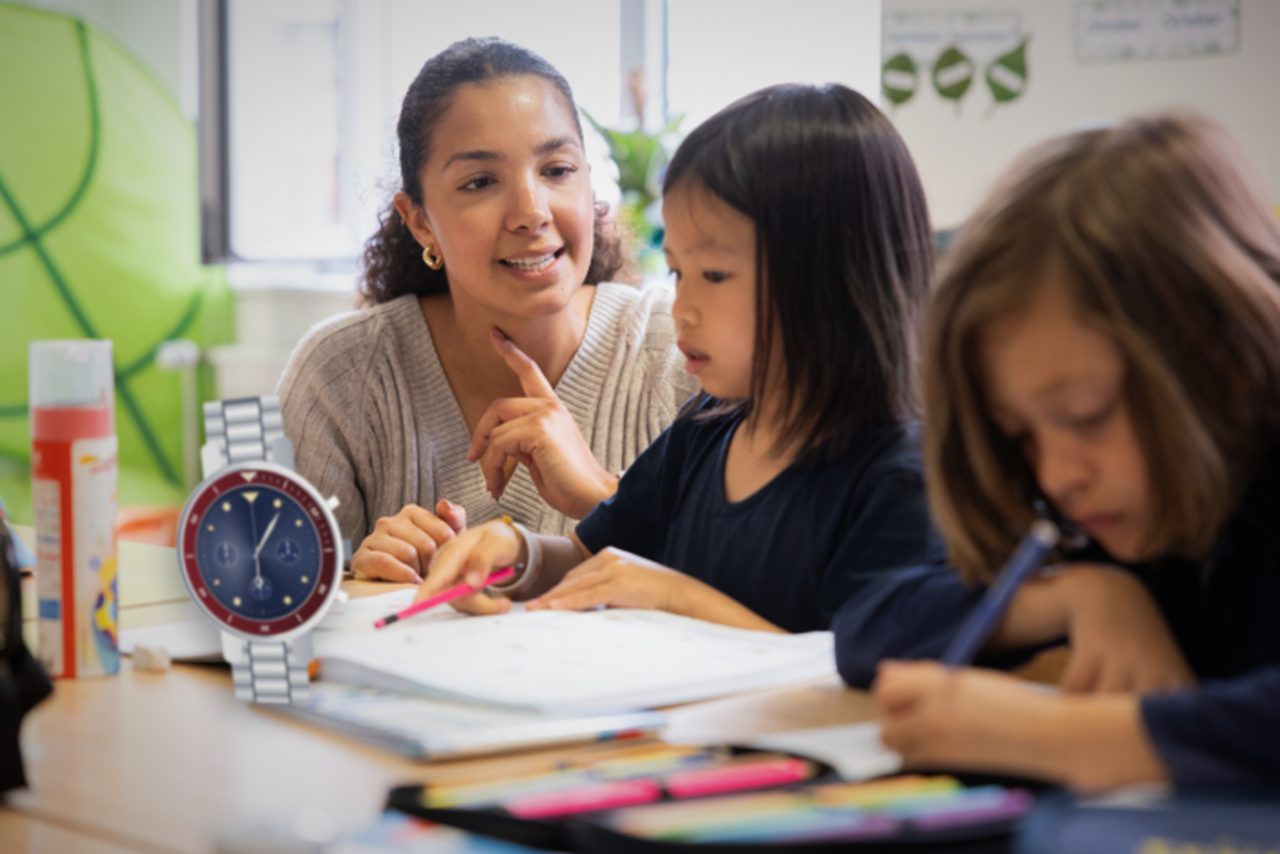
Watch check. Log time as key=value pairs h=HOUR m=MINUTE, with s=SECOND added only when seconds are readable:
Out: h=6 m=6
